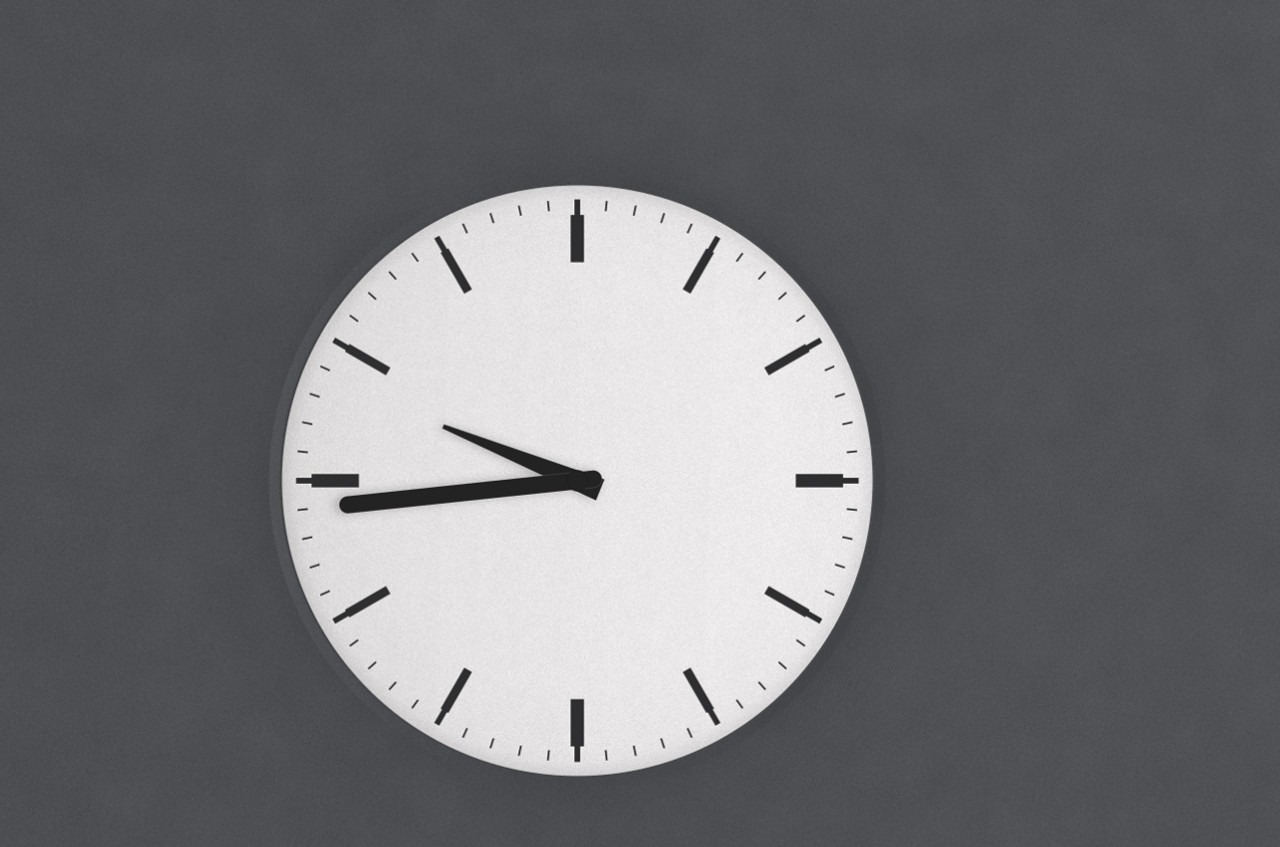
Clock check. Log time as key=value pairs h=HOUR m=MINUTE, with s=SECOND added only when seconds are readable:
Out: h=9 m=44
